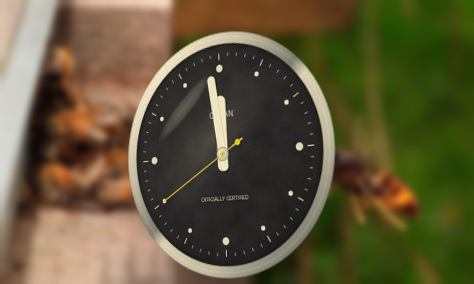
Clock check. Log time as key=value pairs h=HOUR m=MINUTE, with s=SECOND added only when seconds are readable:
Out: h=11 m=58 s=40
